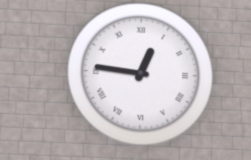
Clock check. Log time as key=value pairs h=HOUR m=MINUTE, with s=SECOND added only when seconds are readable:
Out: h=12 m=46
